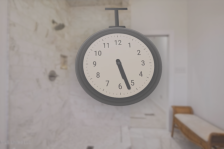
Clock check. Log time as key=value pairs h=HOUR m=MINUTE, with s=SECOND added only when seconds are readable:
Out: h=5 m=27
